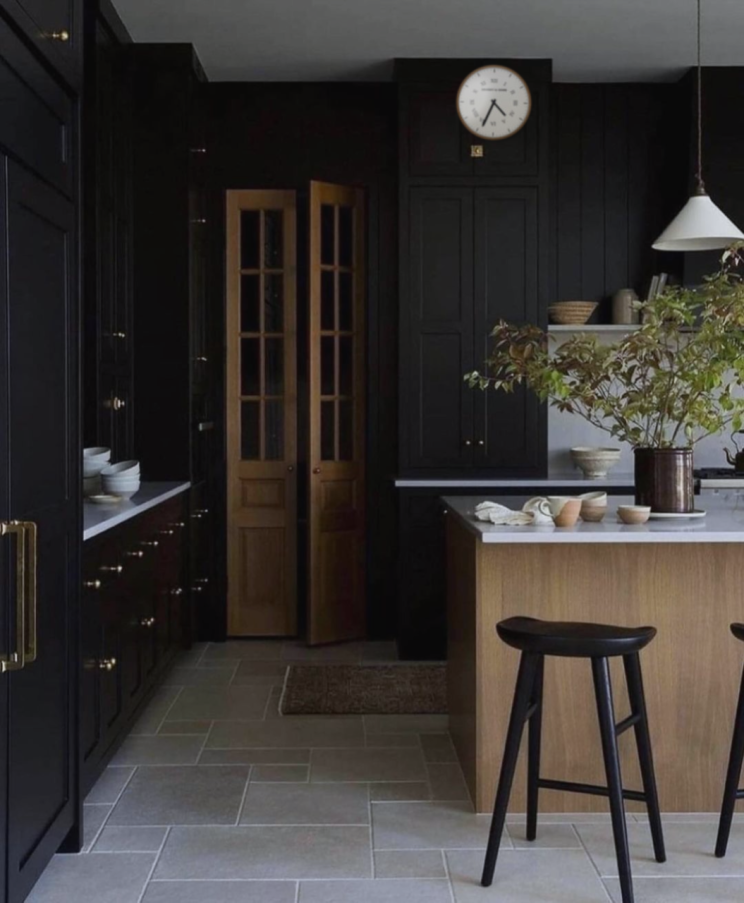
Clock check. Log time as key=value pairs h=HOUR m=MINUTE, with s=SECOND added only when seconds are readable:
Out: h=4 m=34
